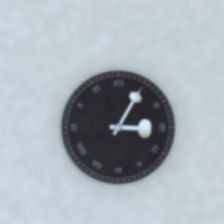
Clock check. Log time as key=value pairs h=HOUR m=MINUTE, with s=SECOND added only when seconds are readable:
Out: h=3 m=5
